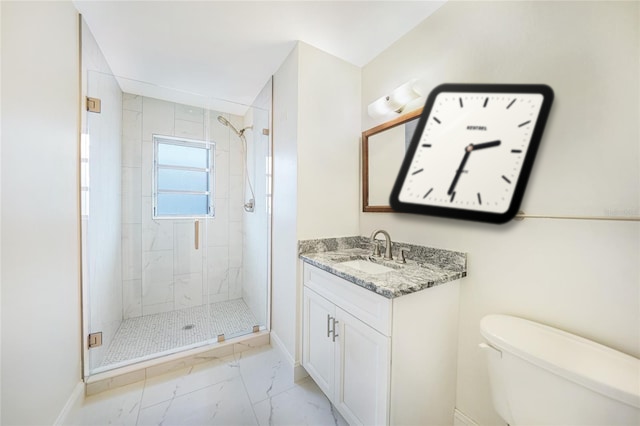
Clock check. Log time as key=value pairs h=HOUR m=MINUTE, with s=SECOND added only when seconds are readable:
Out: h=2 m=31
